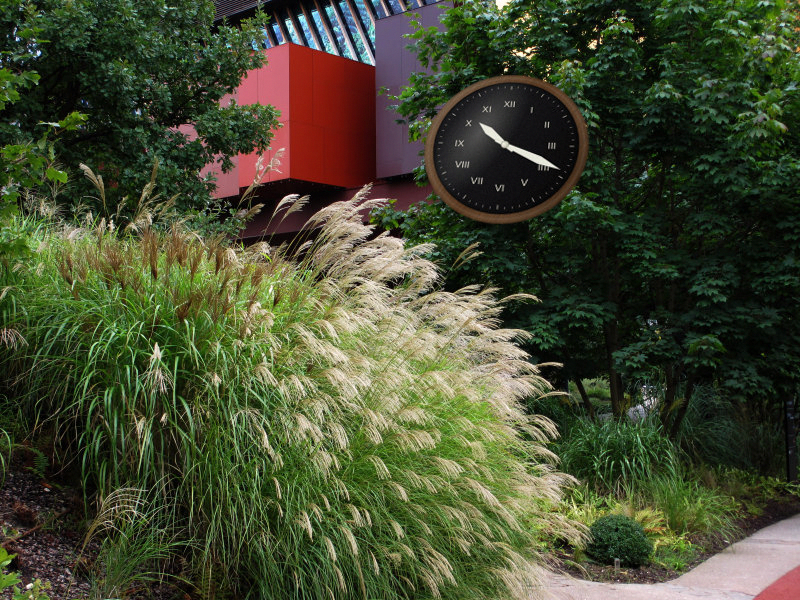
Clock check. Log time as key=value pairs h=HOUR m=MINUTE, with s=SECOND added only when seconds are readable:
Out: h=10 m=19
